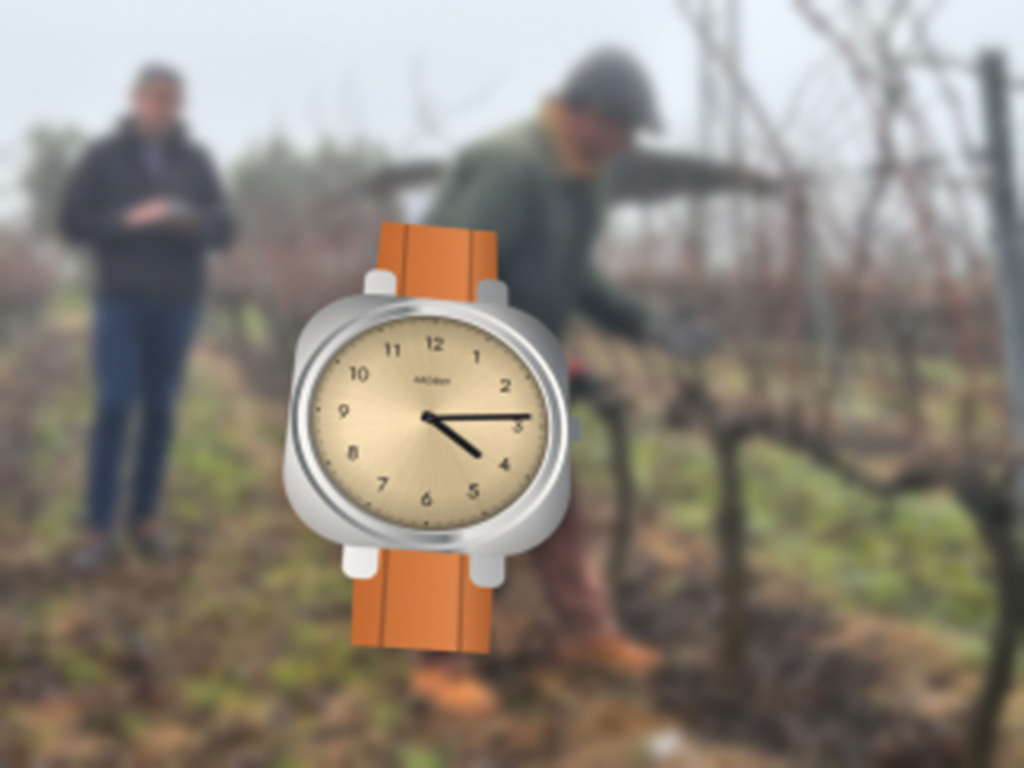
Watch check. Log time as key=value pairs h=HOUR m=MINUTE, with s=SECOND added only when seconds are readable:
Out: h=4 m=14
